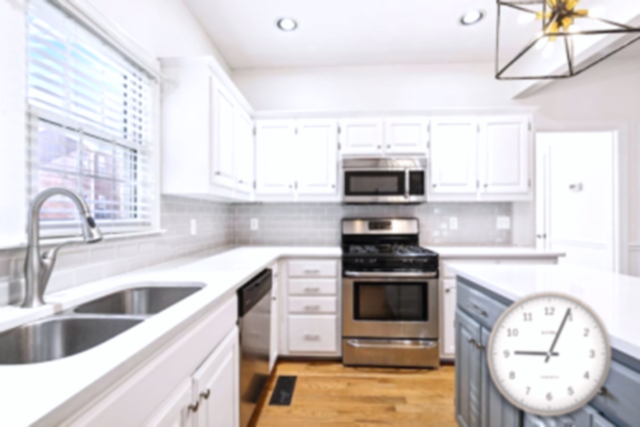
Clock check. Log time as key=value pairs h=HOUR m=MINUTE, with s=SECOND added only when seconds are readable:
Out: h=9 m=4
